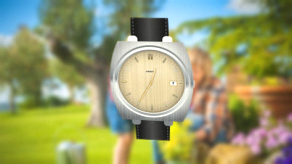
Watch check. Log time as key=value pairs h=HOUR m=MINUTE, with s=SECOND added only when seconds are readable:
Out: h=12 m=35
